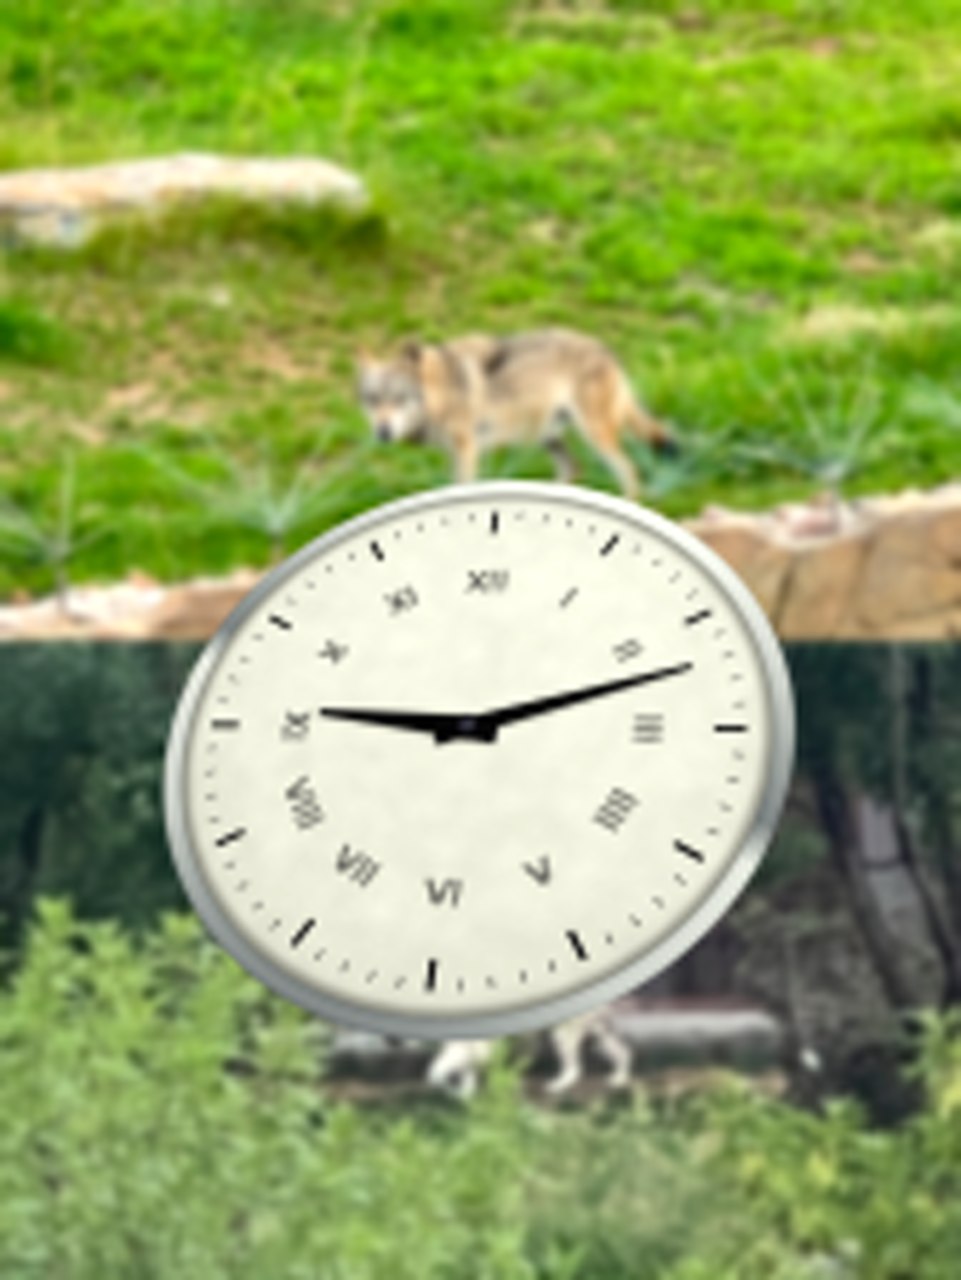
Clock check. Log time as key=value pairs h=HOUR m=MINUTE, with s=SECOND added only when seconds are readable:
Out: h=9 m=12
